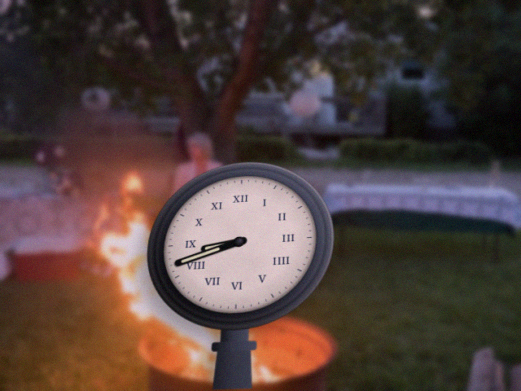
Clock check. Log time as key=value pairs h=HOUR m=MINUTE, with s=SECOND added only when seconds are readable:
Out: h=8 m=42
